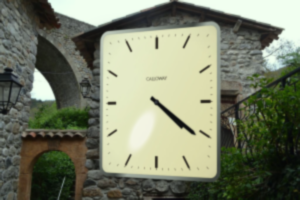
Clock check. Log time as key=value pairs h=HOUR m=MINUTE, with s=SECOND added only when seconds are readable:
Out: h=4 m=21
